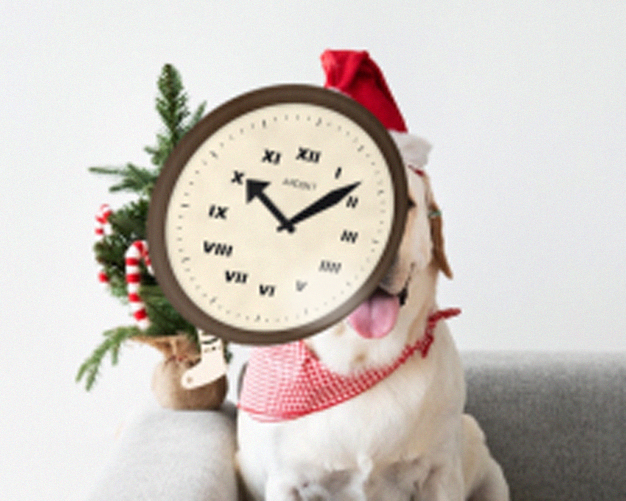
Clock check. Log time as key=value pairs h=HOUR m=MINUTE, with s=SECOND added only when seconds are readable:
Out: h=10 m=8
